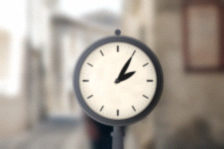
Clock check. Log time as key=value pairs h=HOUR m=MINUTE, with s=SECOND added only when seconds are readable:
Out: h=2 m=5
